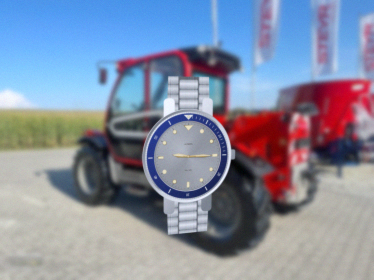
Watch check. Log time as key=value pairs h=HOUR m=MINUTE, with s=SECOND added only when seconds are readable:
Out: h=9 m=15
